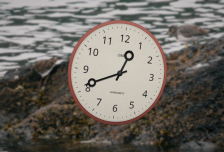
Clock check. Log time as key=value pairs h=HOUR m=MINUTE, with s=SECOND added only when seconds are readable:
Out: h=12 m=41
